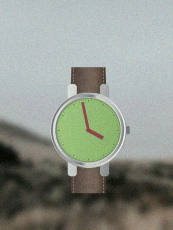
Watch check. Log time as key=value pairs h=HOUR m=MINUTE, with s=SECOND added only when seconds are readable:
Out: h=3 m=58
